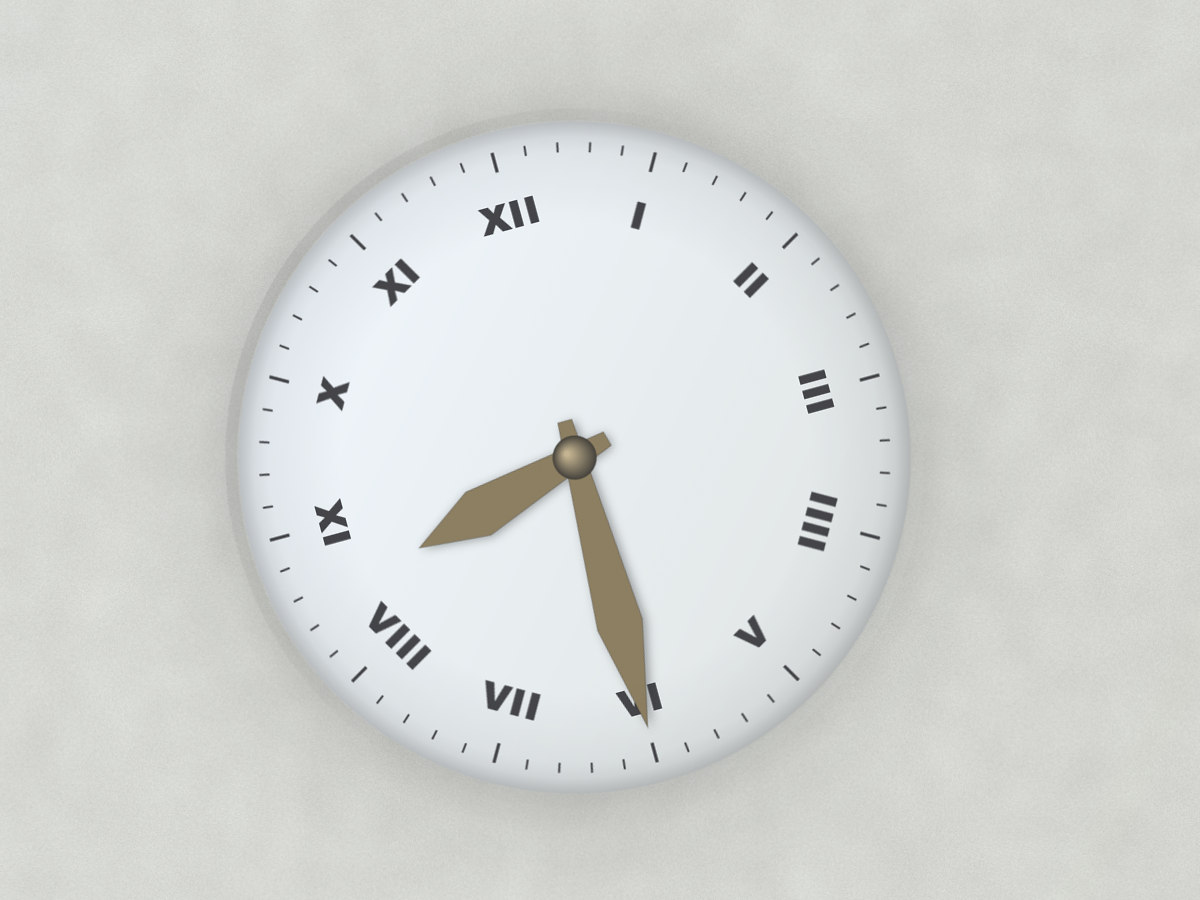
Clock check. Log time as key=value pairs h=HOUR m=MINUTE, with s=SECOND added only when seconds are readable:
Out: h=8 m=30
